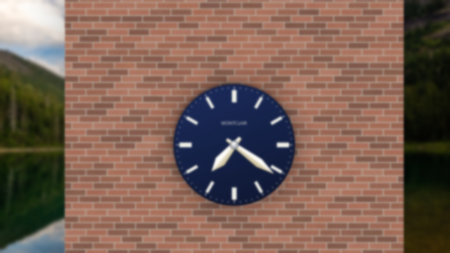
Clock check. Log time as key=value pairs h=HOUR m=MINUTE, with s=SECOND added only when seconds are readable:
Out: h=7 m=21
